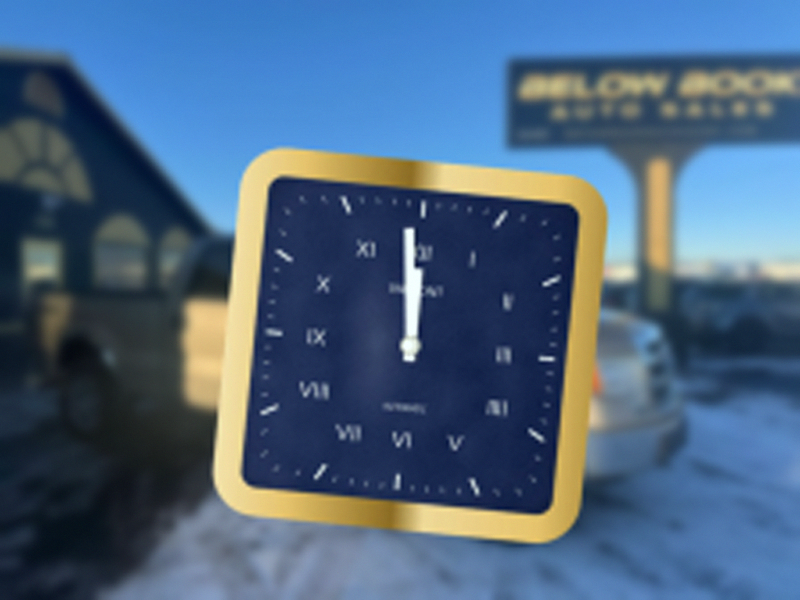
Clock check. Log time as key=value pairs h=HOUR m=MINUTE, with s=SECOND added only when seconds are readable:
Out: h=11 m=59
